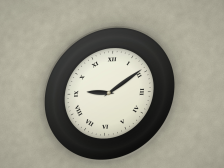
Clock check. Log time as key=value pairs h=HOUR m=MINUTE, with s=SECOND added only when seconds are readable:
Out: h=9 m=9
